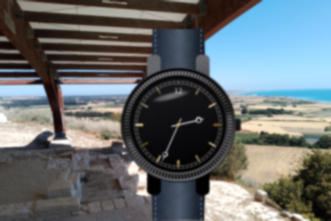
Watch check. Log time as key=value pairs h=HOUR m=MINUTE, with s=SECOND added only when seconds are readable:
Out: h=2 m=34
